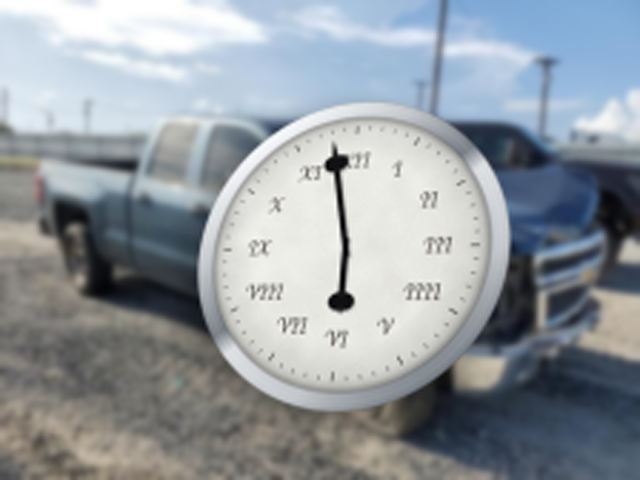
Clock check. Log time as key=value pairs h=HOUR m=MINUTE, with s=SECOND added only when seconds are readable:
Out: h=5 m=58
